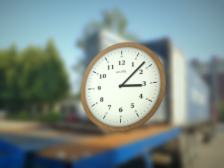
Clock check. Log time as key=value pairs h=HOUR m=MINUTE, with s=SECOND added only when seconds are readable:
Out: h=3 m=8
